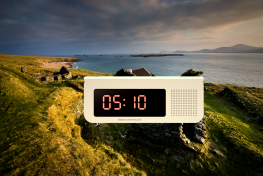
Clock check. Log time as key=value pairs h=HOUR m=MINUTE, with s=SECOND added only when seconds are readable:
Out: h=5 m=10
